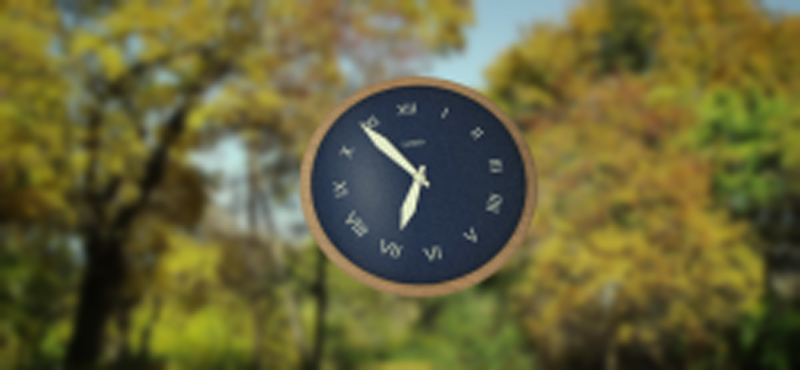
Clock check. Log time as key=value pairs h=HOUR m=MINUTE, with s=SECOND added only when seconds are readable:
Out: h=6 m=54
